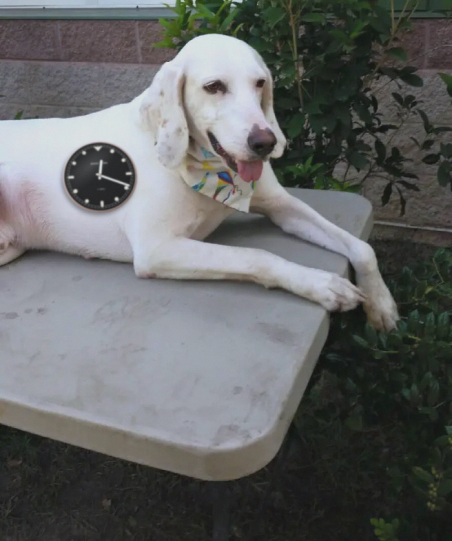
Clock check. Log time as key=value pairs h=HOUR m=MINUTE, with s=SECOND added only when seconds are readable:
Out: h=12 m=19
